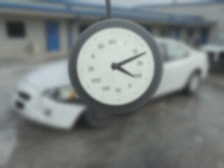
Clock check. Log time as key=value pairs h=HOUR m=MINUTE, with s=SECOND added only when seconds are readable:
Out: h=4 m=12
